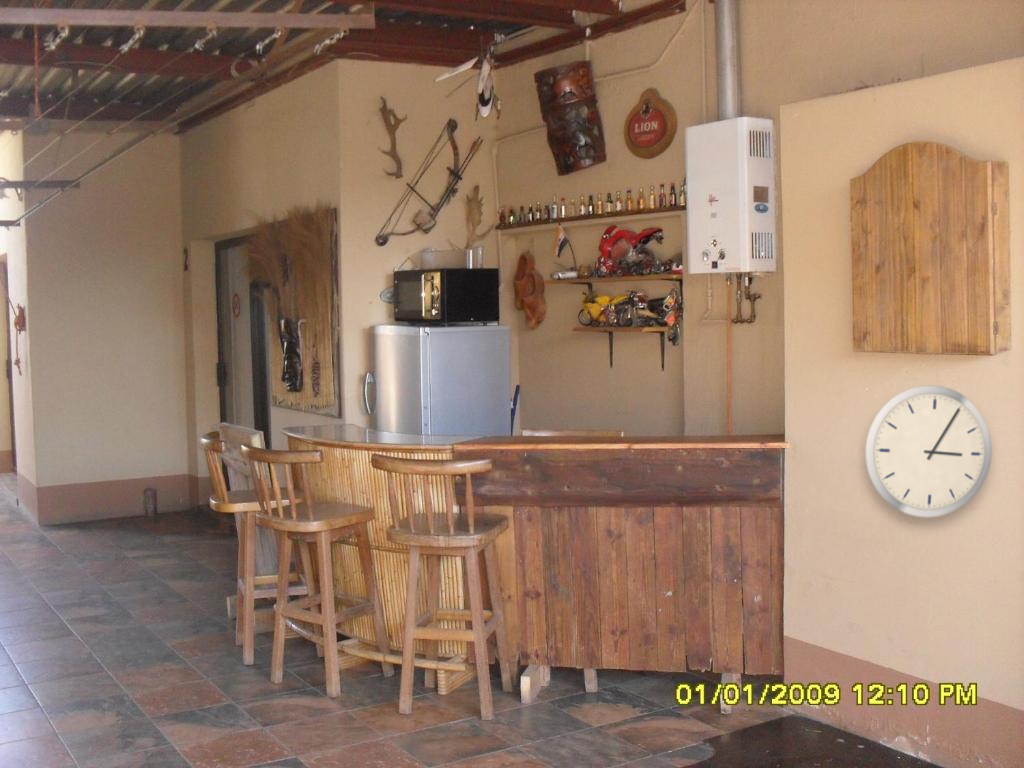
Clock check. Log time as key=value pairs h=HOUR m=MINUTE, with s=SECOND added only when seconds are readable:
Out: h=3 m=5
